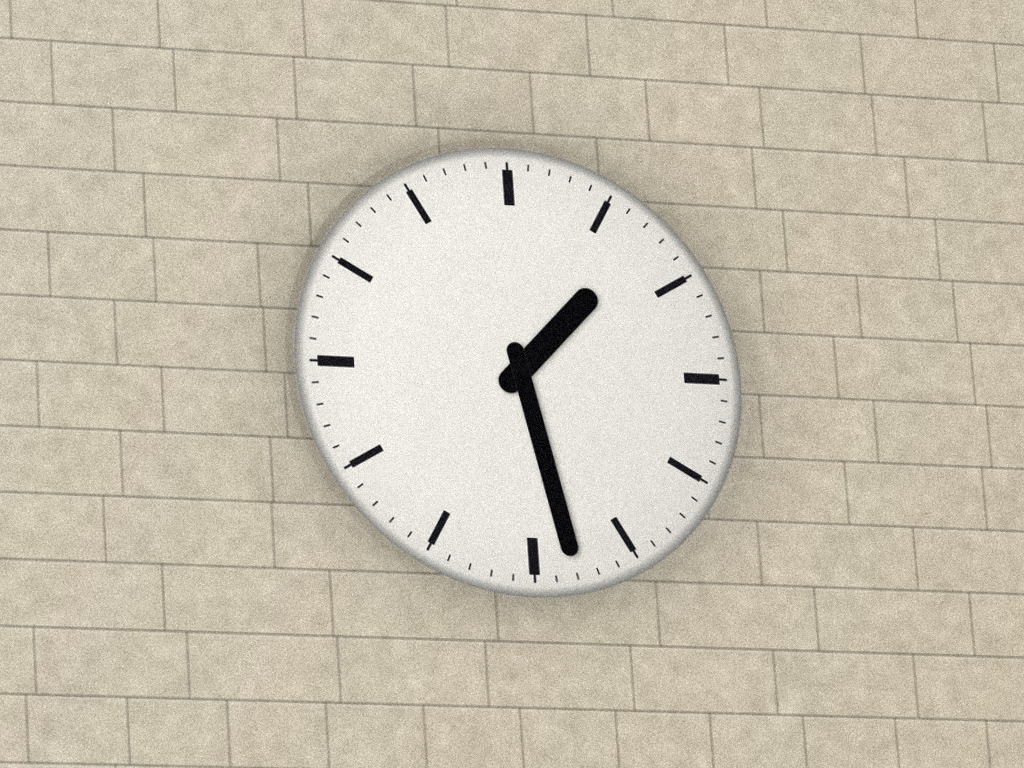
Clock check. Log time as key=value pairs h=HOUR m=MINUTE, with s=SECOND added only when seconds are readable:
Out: h=1 m=28
